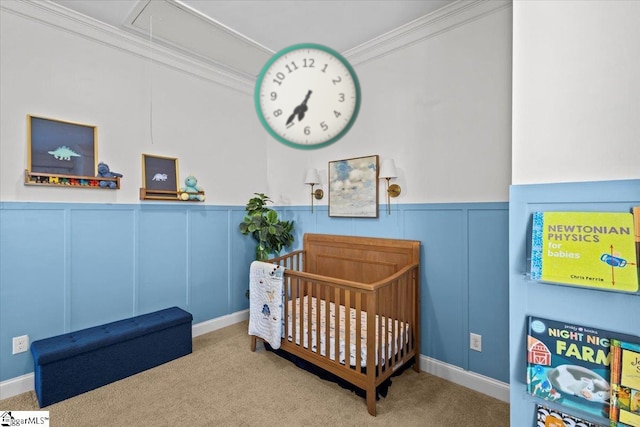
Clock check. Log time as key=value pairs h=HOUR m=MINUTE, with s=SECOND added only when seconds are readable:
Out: h=6 m=36
